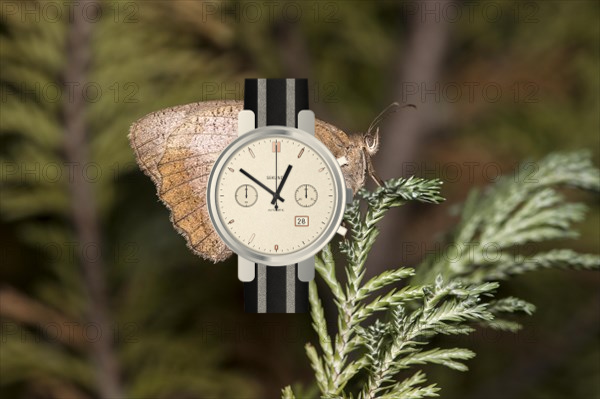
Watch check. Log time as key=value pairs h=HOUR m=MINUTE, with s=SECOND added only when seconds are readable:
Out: h=12 m=51
